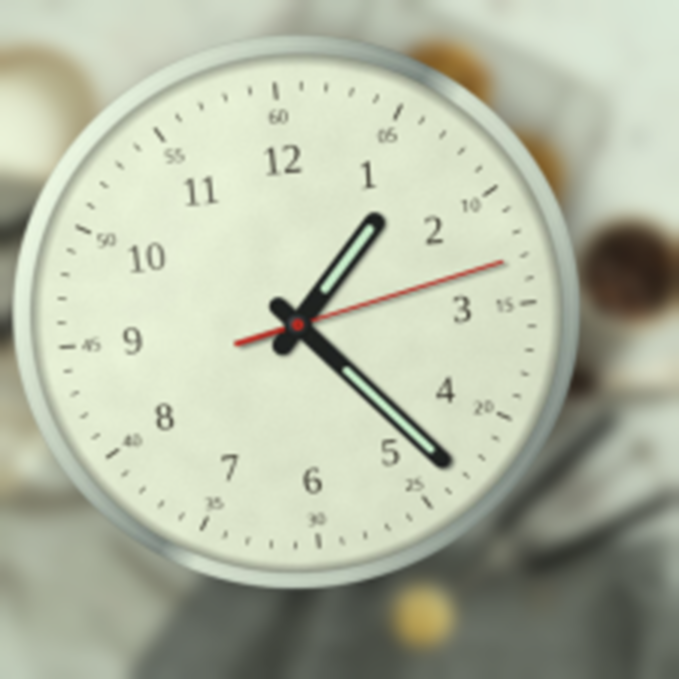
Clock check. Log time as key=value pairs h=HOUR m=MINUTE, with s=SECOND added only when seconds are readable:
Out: h=1 m=23 s=13
